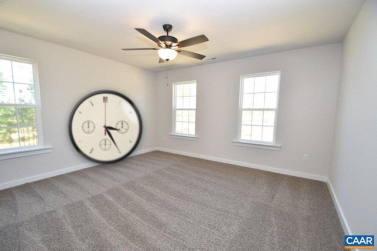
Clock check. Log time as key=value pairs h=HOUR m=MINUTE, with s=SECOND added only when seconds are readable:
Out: h=3 m=25
